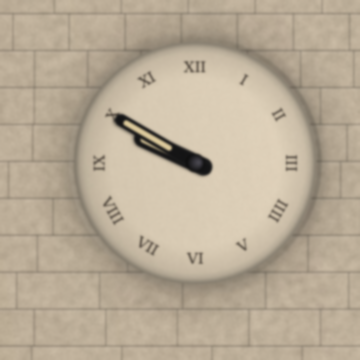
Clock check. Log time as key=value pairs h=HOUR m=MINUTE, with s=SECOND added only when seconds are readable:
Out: h=9 m=50
